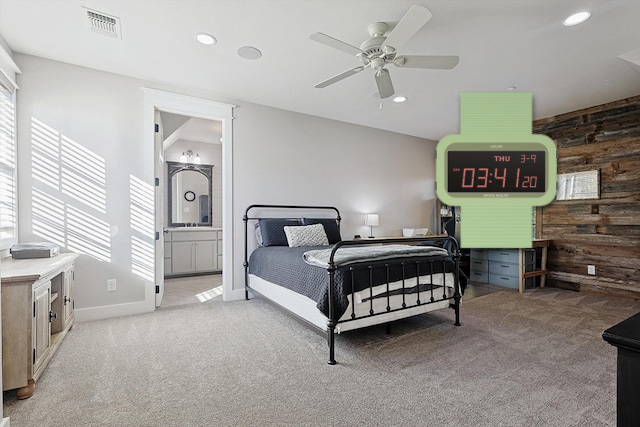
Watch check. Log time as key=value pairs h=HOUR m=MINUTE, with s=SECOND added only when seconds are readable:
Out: h=3 m=41 s=20
